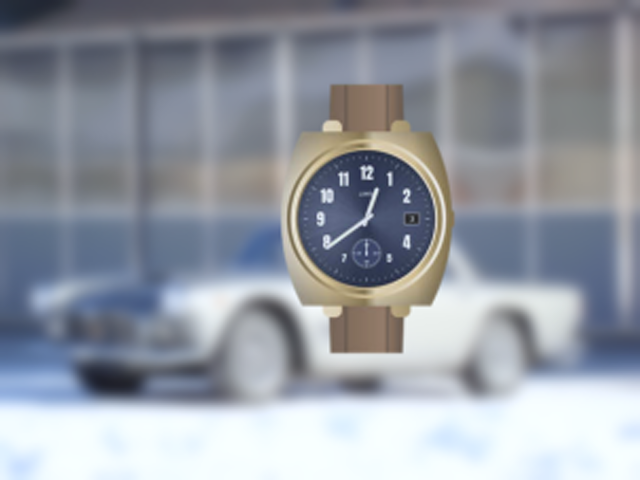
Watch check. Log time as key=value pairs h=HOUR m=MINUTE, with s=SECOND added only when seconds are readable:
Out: h=12 m=39
